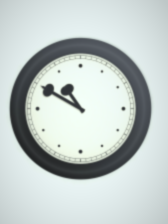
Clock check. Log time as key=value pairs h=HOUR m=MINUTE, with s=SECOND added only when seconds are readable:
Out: h=10 m=50
